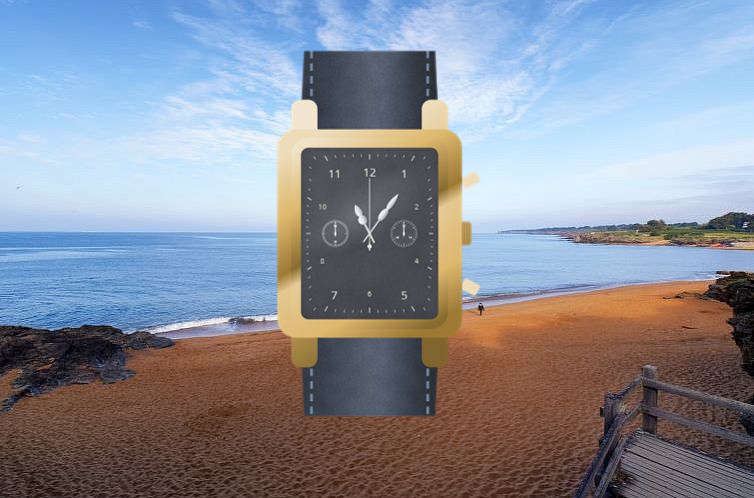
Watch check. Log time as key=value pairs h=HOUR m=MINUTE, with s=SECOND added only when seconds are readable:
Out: h=11 m=6
